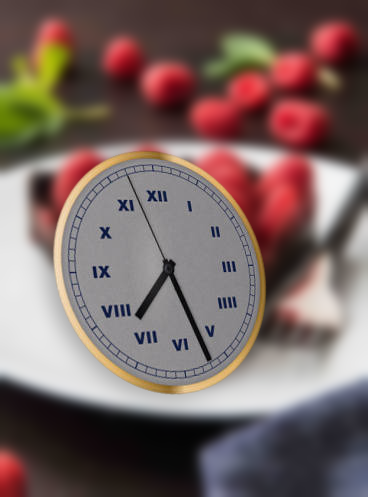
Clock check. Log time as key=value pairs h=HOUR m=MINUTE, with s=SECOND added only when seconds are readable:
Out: h=7 m=26 s=57
